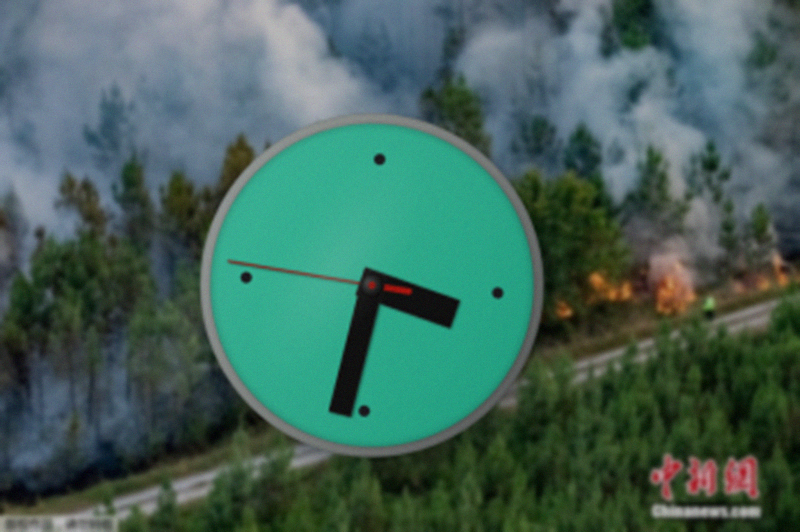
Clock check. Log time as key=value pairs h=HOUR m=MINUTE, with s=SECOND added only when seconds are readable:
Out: h=3 m=31 s=46
